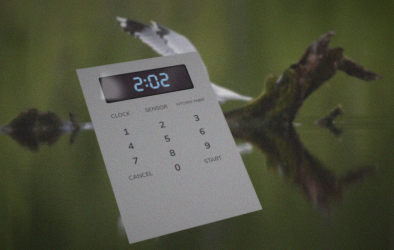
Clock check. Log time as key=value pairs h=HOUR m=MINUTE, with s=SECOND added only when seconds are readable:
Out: h=2 m=2
